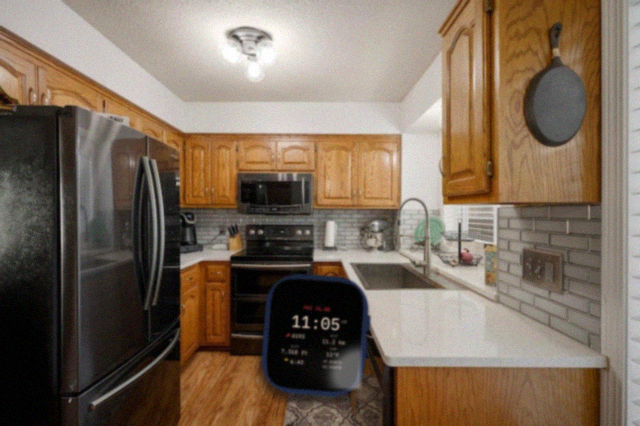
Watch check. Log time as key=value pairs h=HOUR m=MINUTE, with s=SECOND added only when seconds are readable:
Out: h=11 m=5
